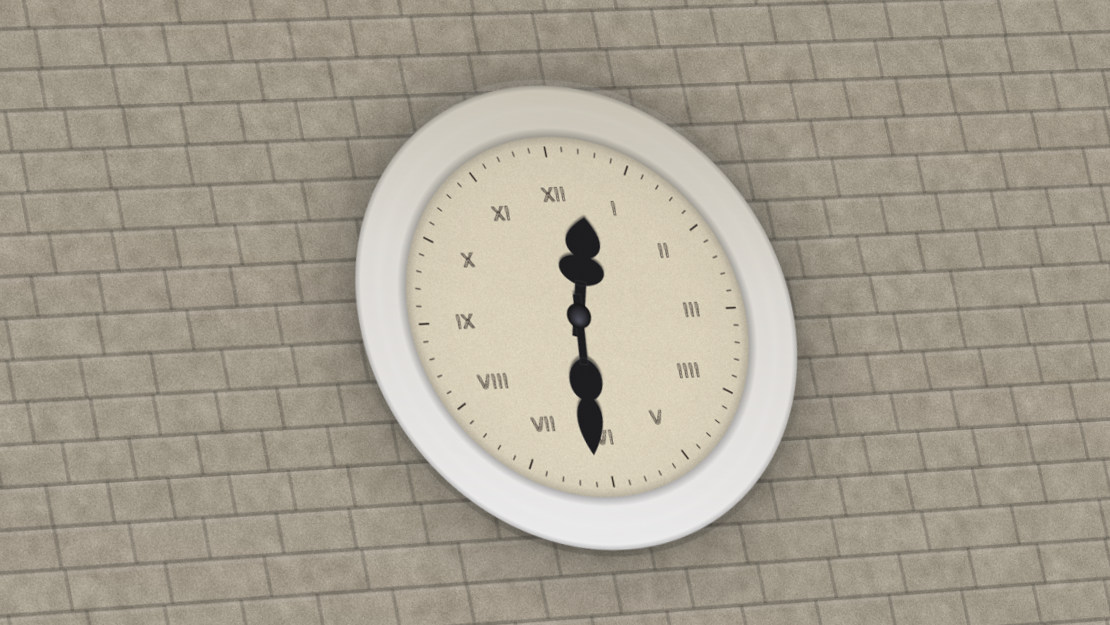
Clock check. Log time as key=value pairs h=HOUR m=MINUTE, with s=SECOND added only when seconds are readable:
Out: h=12 m=31
